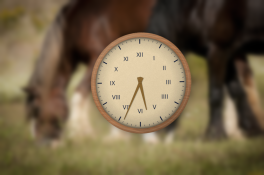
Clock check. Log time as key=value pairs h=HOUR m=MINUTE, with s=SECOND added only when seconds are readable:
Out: h=5 m=34
